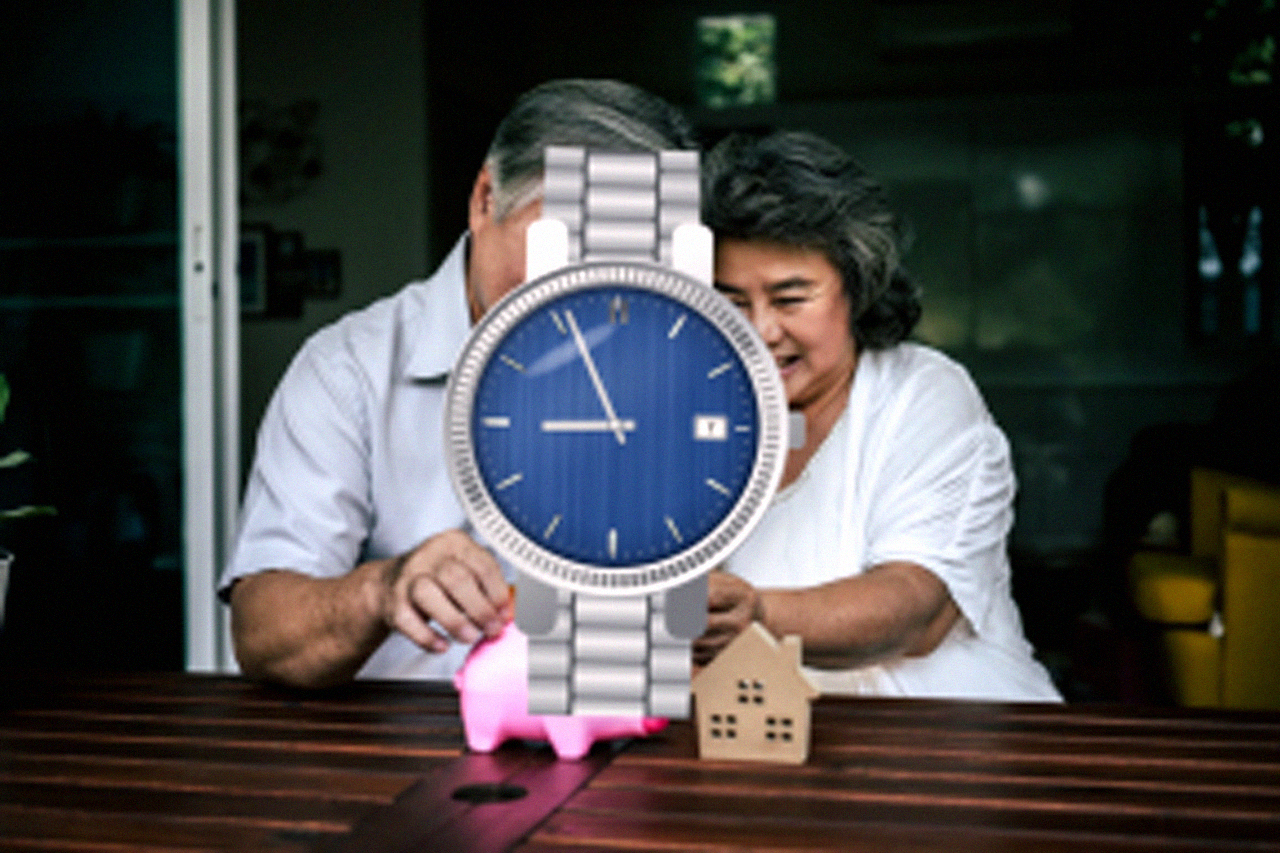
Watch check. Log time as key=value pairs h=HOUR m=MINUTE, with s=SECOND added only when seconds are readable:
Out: h=8 m=56
